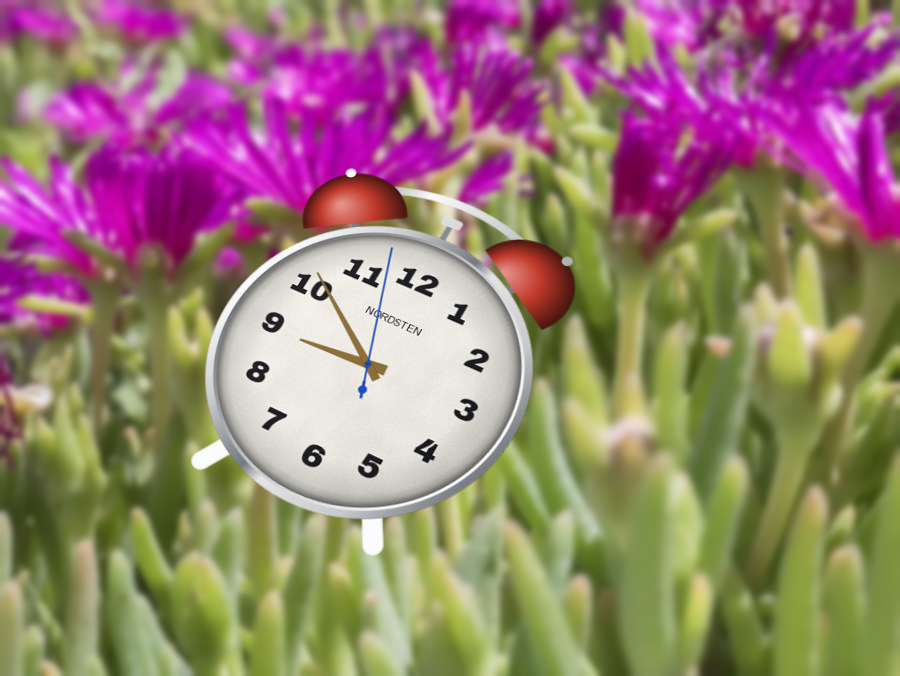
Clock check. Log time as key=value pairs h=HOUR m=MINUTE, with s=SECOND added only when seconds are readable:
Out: h=8 m=50 s=57
